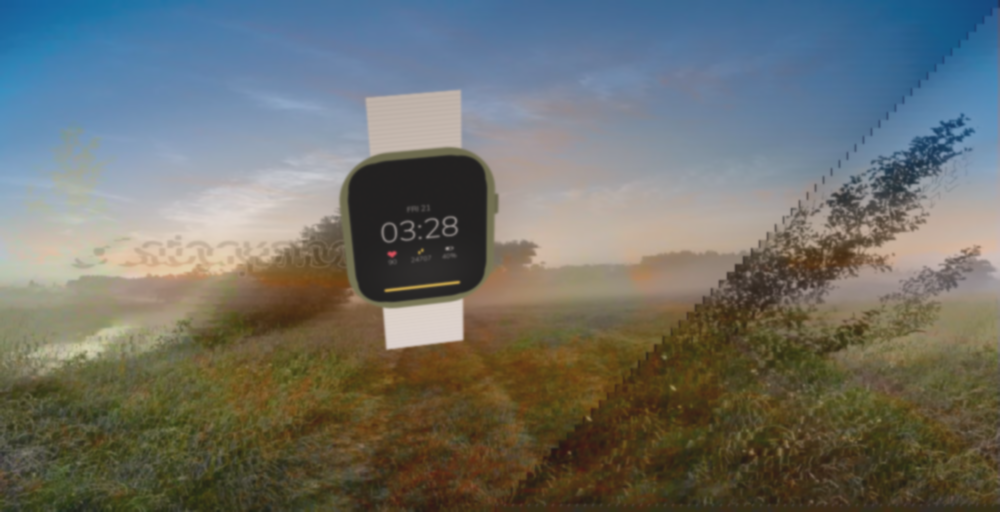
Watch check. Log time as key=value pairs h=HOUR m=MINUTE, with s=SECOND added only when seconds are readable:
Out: h=3 m=28
